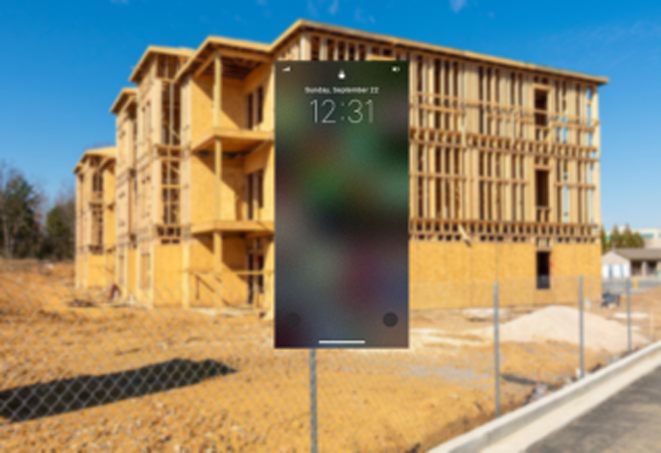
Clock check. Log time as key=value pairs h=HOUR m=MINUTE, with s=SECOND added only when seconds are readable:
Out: h=12 m=31
